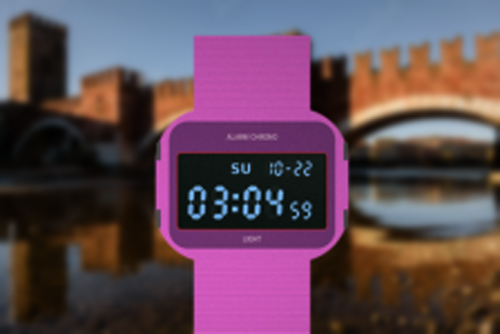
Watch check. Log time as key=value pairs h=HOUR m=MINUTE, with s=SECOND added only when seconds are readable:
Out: h=3 m=4 s=59
